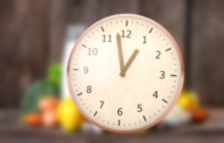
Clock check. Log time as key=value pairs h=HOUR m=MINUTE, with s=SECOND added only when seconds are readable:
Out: h=12 m=58
